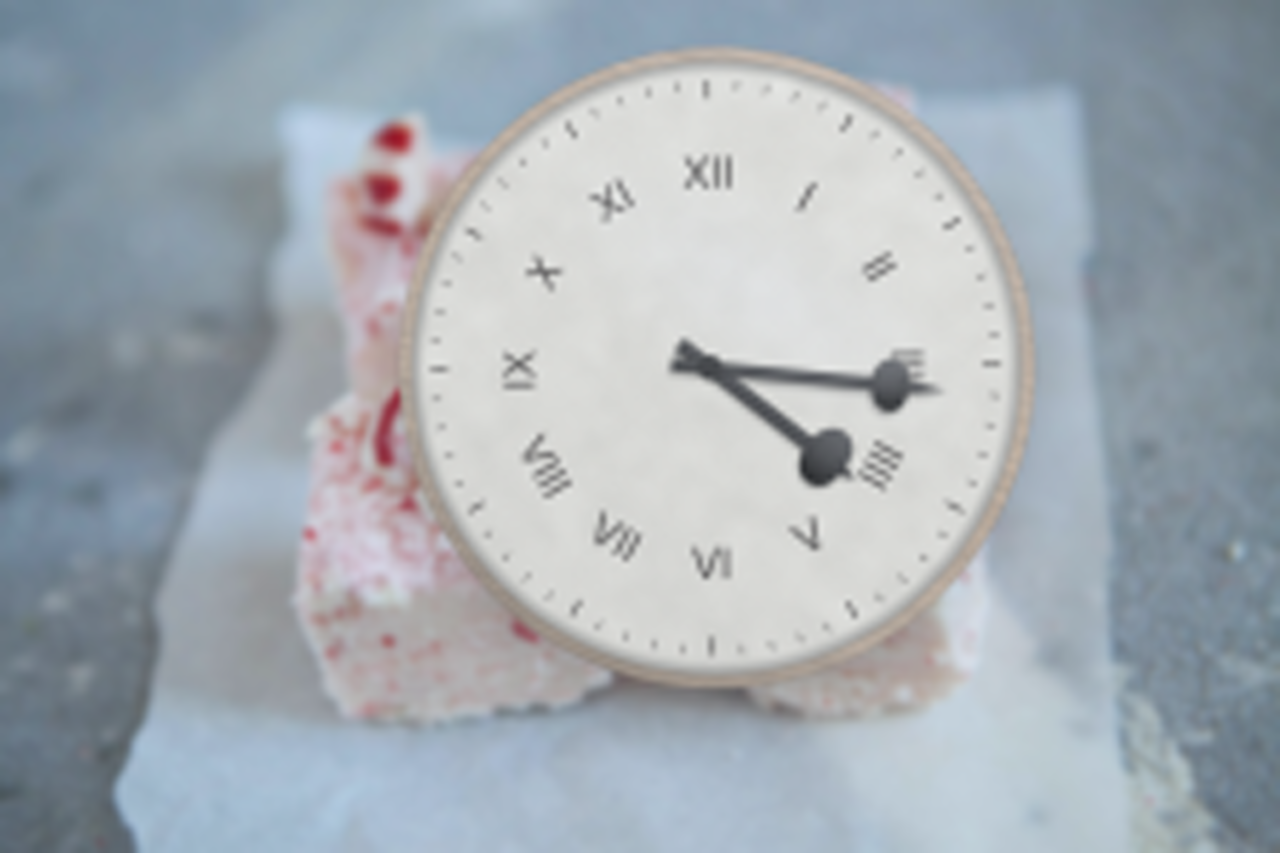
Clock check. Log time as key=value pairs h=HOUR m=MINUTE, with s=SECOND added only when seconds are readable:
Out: h=4 m=16
